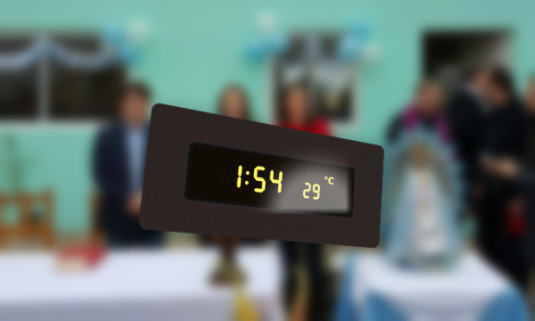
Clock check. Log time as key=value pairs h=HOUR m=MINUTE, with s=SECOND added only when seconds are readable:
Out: h=1 m=54
